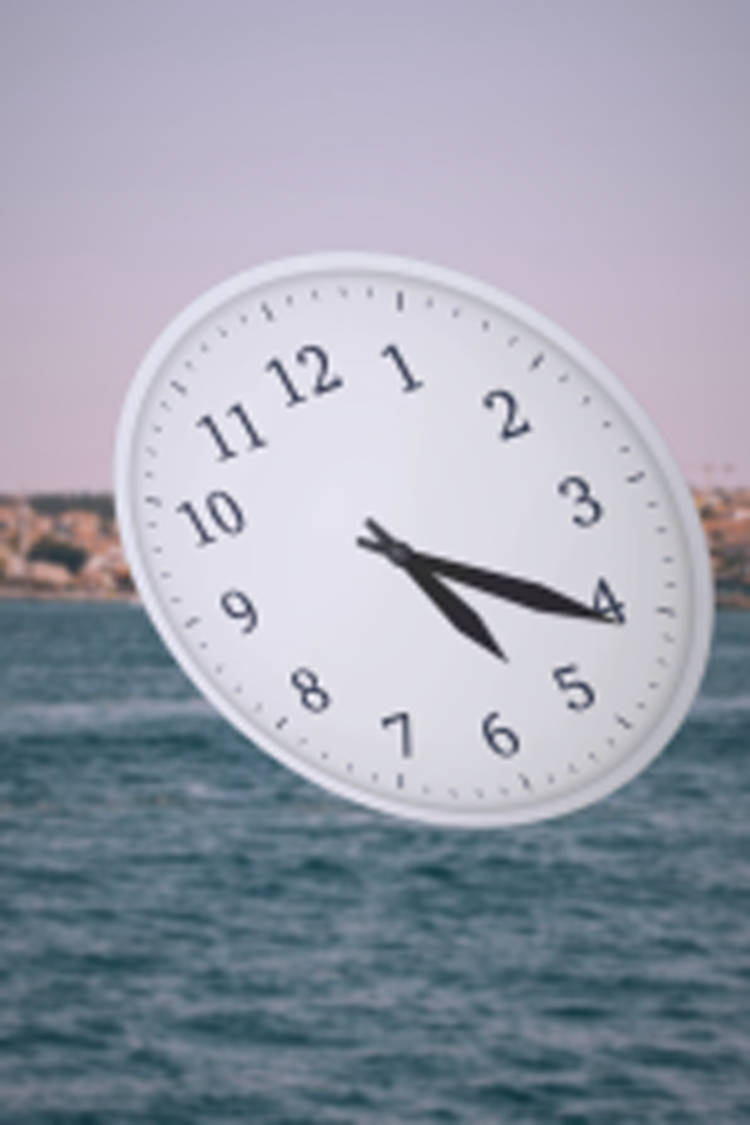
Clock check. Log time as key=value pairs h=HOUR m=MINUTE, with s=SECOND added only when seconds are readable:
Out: h=5 m=21
